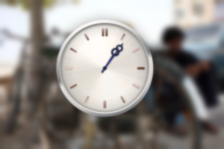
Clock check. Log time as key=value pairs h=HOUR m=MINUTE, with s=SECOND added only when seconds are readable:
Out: h=1 m=6
